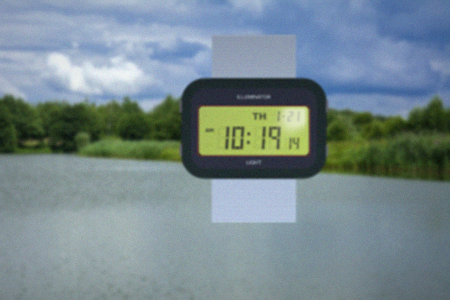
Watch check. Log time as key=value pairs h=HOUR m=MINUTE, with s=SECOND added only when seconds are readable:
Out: h=10 m=19
